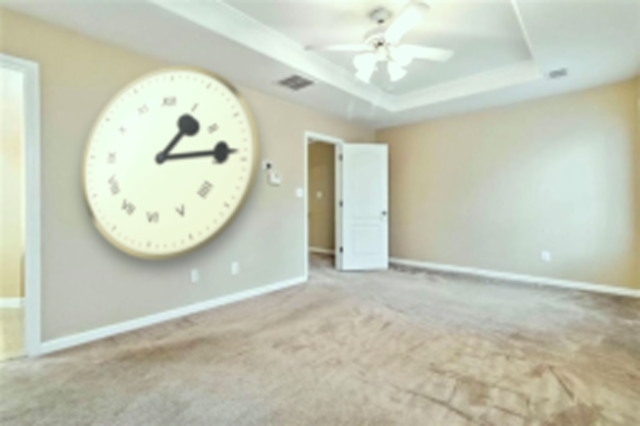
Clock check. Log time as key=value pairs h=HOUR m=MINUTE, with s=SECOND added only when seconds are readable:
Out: h=1 m=14
